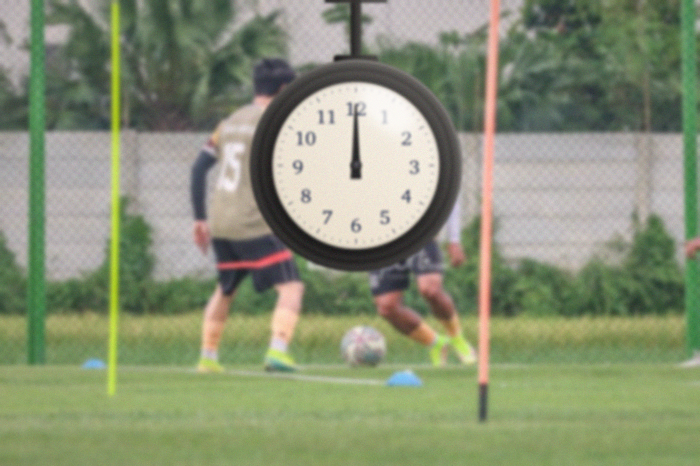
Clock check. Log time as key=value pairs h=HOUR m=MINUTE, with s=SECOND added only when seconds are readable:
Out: h=12 m=0
